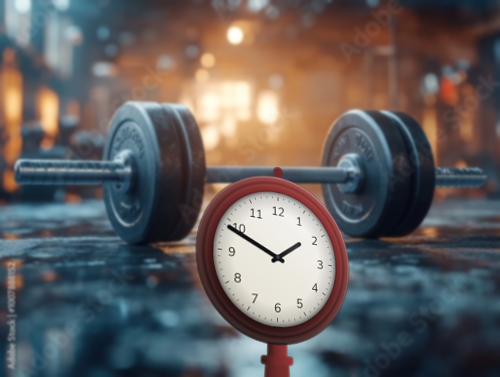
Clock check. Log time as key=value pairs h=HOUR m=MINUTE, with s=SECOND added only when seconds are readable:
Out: h=1 m=49
